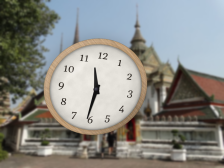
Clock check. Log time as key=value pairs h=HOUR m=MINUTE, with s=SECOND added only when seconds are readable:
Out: h=11 m=31
